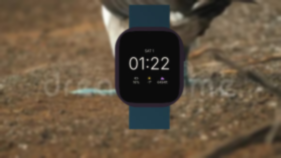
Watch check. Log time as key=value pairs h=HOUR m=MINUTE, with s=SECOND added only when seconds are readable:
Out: h=1 m=22
